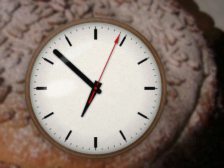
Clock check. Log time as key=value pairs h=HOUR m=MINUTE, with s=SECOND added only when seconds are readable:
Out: h=6 m=52 s=4
